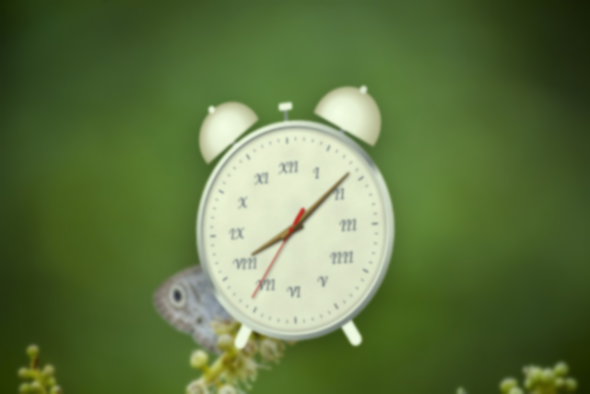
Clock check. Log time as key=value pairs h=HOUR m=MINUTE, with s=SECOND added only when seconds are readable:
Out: h=8 m=8 s=36
